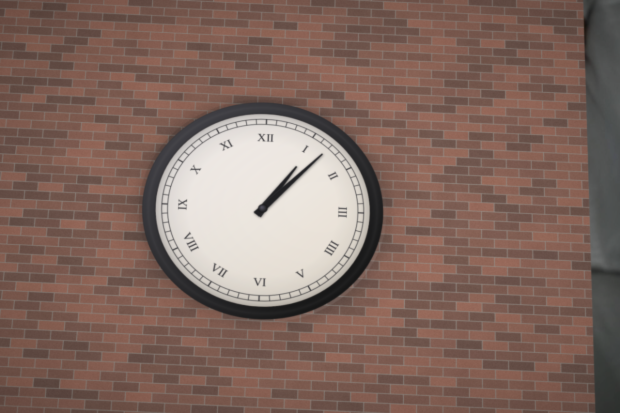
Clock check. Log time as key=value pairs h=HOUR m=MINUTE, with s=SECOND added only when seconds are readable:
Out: h=1 m=7
